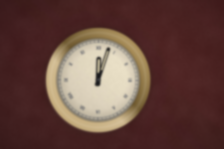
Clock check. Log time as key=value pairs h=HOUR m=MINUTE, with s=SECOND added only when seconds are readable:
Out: h=12 m=3
